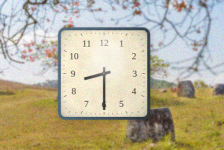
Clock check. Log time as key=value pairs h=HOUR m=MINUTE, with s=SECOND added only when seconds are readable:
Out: h=8 m=30
